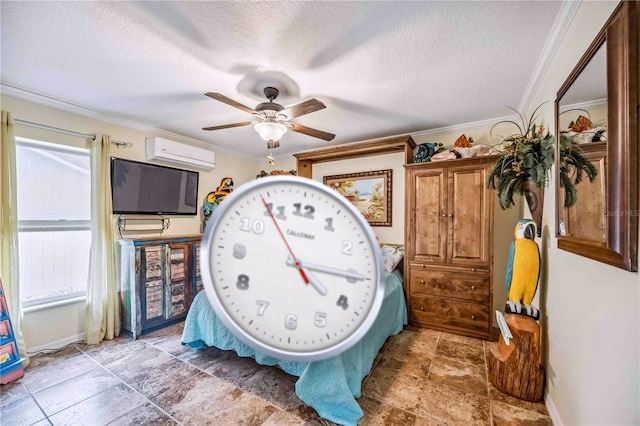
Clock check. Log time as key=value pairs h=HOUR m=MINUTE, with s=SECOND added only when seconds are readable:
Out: h=4 m=14 s=54
